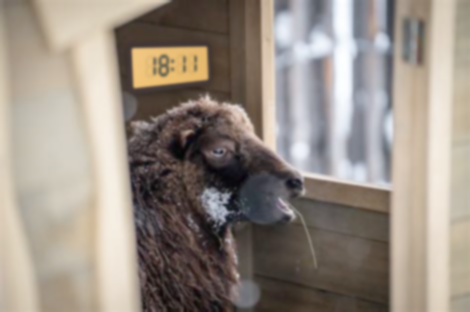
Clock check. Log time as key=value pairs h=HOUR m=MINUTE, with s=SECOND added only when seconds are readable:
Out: h=18 m=11
